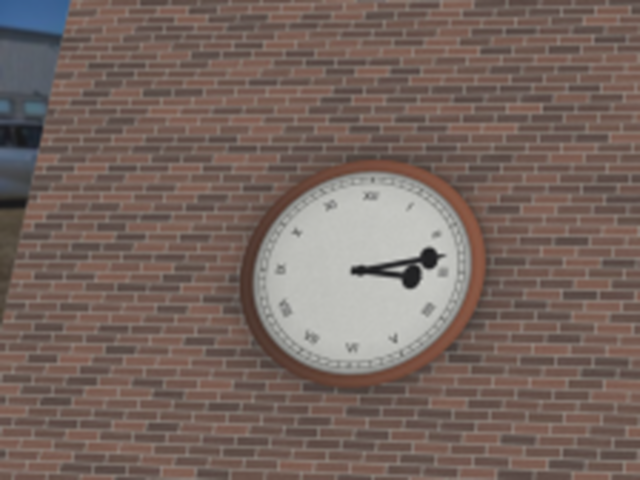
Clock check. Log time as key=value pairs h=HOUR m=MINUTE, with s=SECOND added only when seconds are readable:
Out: h=3 m=13
